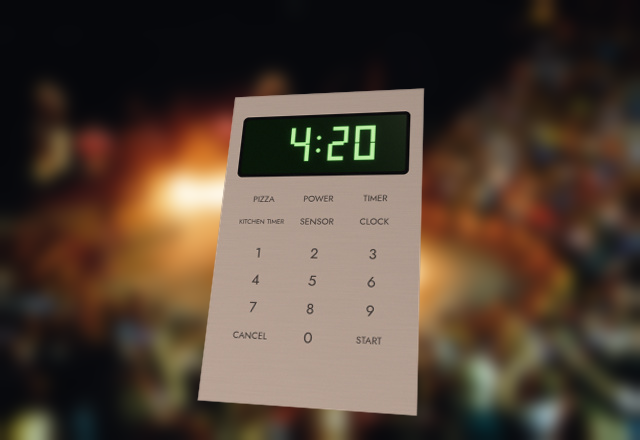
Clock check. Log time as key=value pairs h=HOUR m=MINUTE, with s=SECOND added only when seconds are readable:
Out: h=4 m=20
